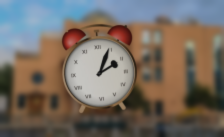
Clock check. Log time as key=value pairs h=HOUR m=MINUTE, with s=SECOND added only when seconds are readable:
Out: h=2 m=4
